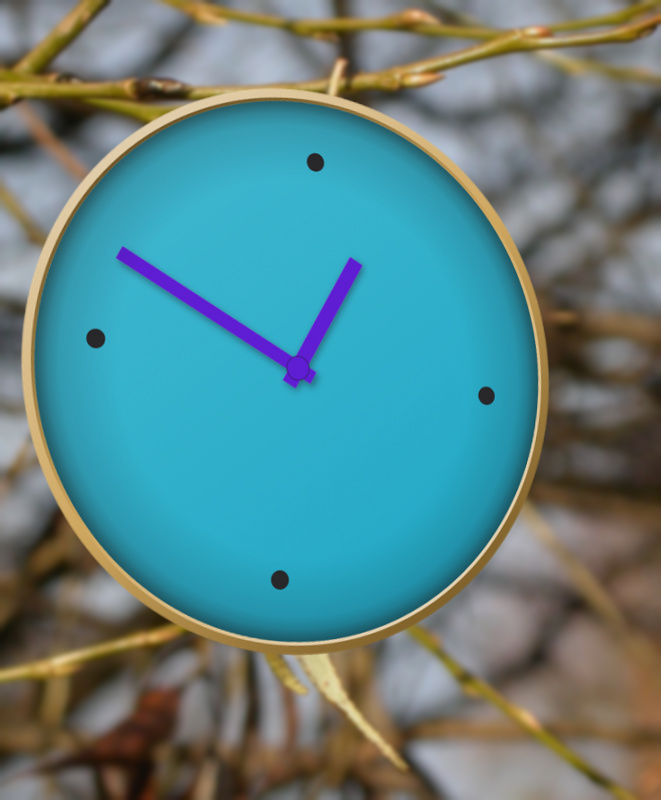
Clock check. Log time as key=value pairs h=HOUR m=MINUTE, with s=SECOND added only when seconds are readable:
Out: h=12 m=49
